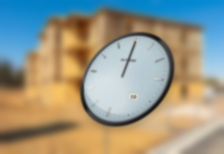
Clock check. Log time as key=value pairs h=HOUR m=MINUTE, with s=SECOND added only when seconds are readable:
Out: h=12 m=0
